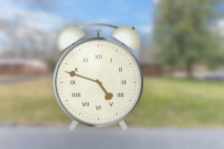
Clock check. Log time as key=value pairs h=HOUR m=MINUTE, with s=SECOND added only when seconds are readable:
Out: h=4 m=48
